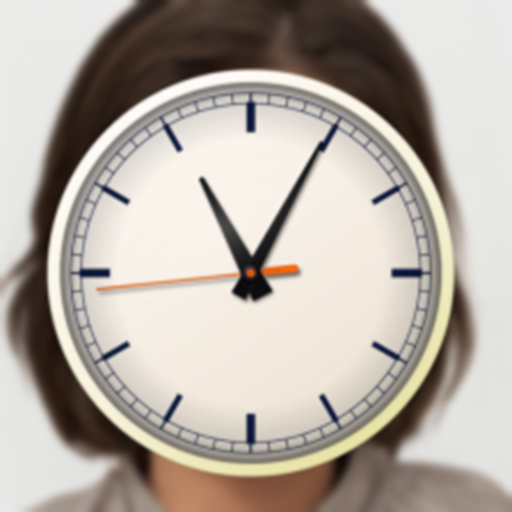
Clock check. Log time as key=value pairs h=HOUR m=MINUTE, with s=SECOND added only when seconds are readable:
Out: h=11 m=4 s=44
